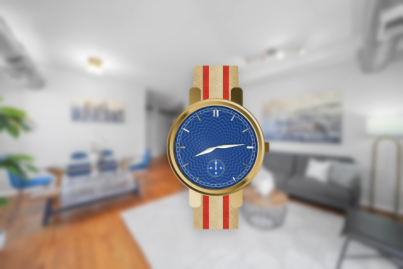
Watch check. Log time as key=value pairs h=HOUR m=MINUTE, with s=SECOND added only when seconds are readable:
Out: h=8 m=14
